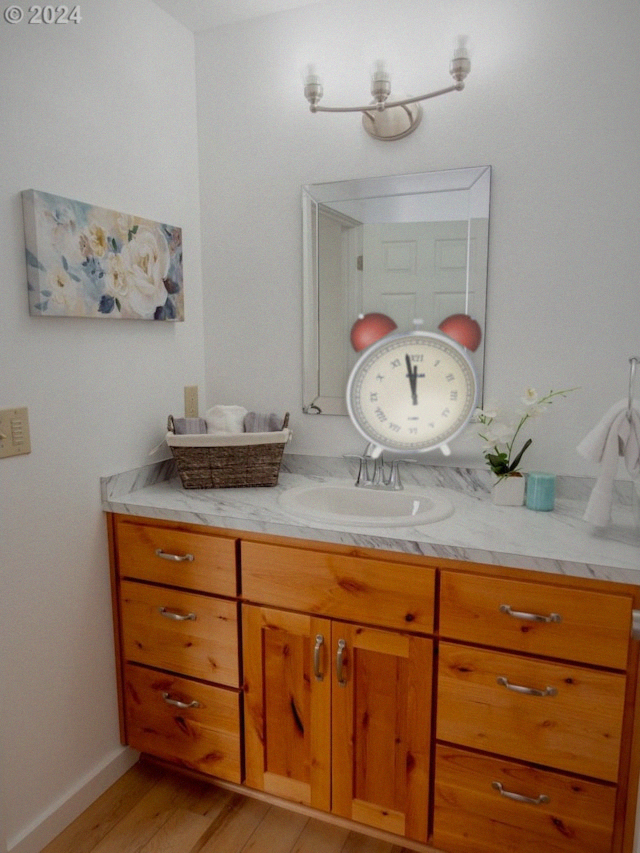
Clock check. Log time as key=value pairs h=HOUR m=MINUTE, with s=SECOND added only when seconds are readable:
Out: h=11 m=58
